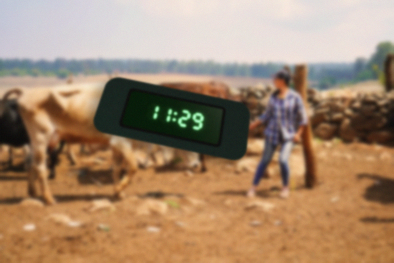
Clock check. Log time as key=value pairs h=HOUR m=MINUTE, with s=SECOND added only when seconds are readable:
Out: h=11 m=29
